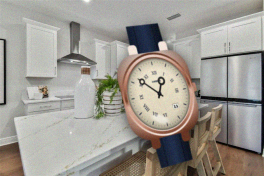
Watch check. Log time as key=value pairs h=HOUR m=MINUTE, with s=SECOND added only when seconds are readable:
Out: h=12 m=52
